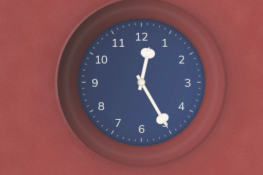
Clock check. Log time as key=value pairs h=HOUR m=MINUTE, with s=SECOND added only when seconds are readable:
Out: h=12 m=25
